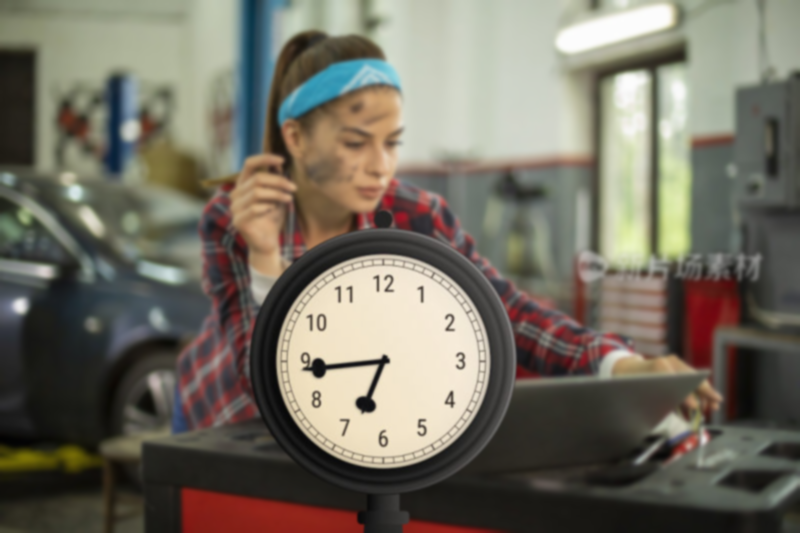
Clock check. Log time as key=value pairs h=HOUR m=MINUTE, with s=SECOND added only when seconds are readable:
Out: h=6 m=44
